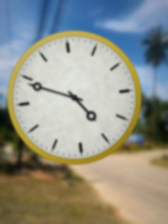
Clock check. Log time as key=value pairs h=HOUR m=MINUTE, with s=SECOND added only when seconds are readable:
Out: h=4 m=49
